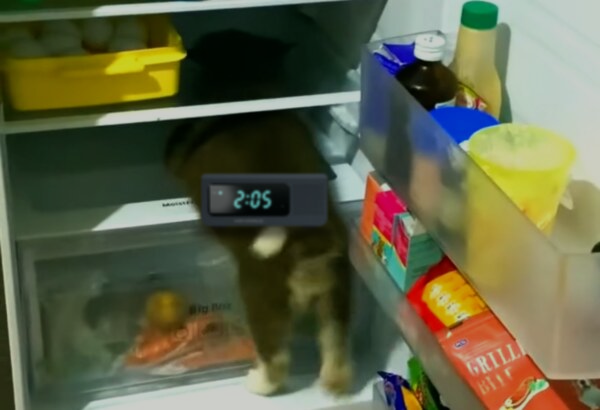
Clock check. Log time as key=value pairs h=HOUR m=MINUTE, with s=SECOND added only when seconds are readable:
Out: h=2 m=5
